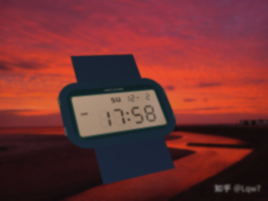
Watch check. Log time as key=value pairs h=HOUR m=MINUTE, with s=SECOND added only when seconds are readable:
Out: h=17 m=58
